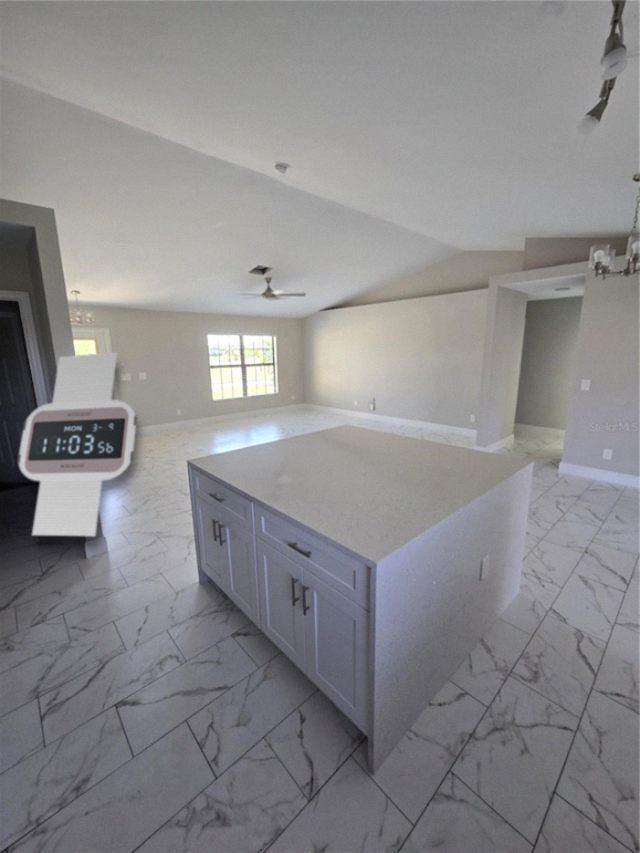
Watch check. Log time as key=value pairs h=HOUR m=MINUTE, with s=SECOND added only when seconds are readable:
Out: h=11 m=3 s=56
